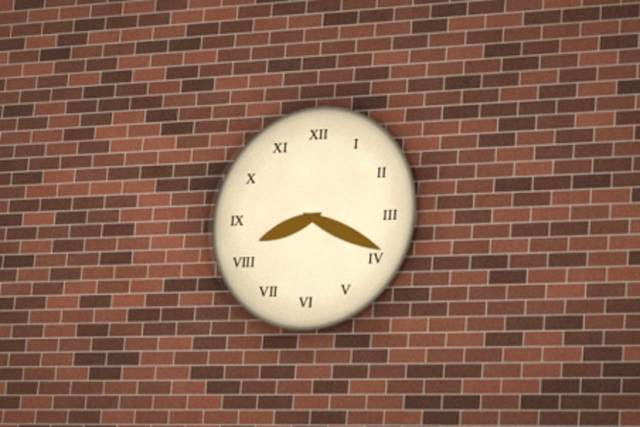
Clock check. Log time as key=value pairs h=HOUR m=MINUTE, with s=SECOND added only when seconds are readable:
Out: h=8 m=19
